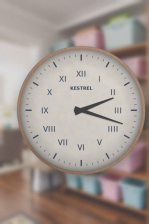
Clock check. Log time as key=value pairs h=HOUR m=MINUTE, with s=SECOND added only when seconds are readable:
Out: h=2 m=18
